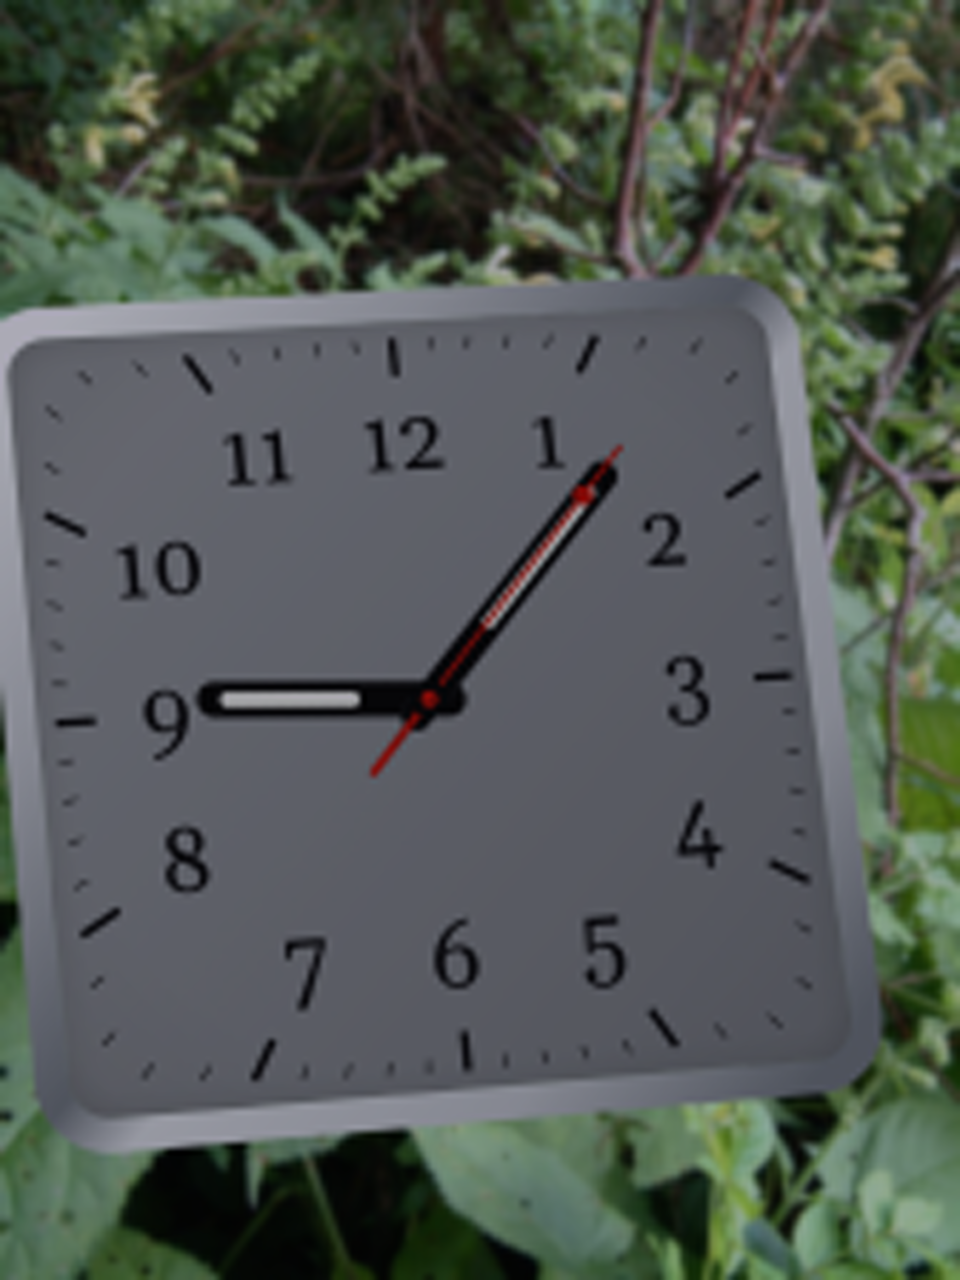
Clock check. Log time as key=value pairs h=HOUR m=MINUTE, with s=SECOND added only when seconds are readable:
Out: h=9 m=7 s=7
